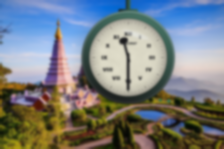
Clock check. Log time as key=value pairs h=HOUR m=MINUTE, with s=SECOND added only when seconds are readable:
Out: h=11 m=30
